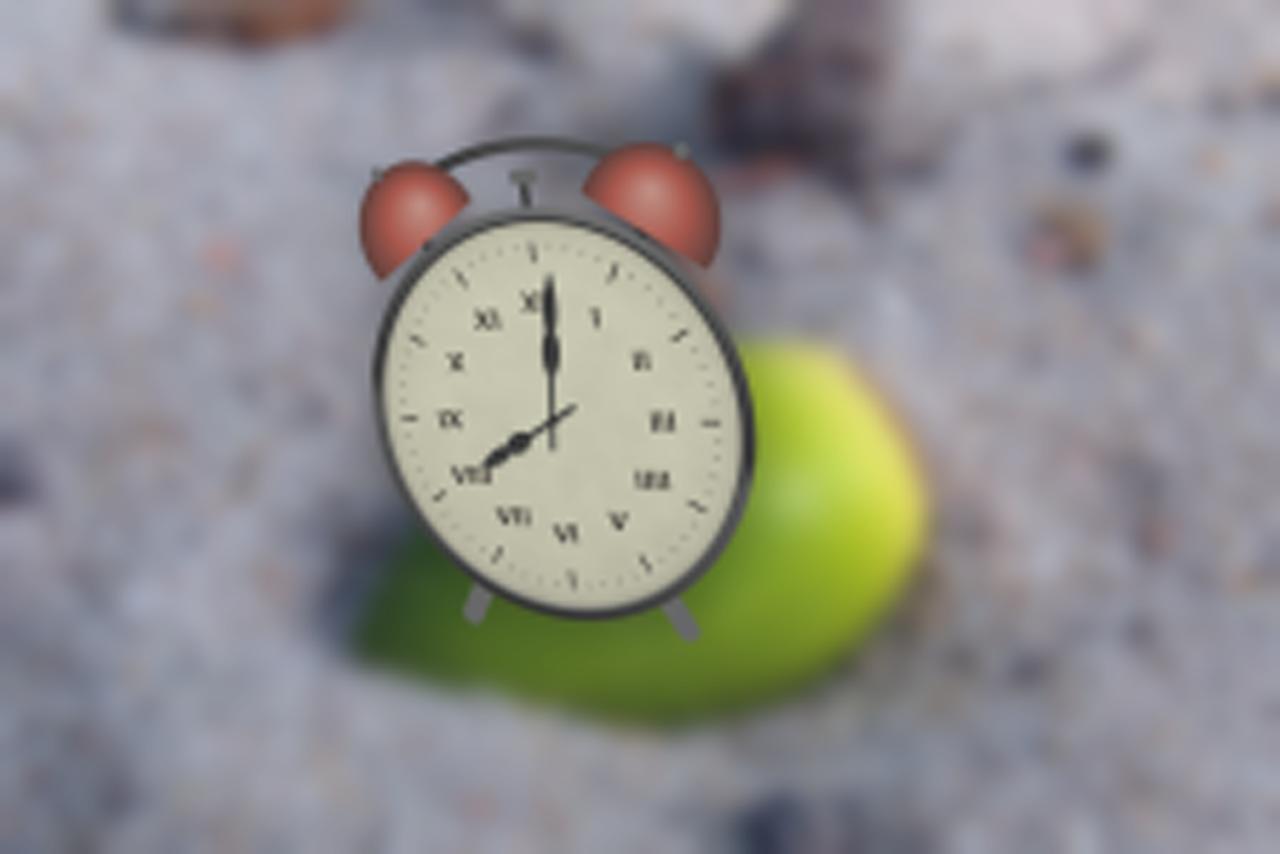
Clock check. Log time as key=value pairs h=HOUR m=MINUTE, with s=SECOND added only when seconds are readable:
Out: h=8 m=1
